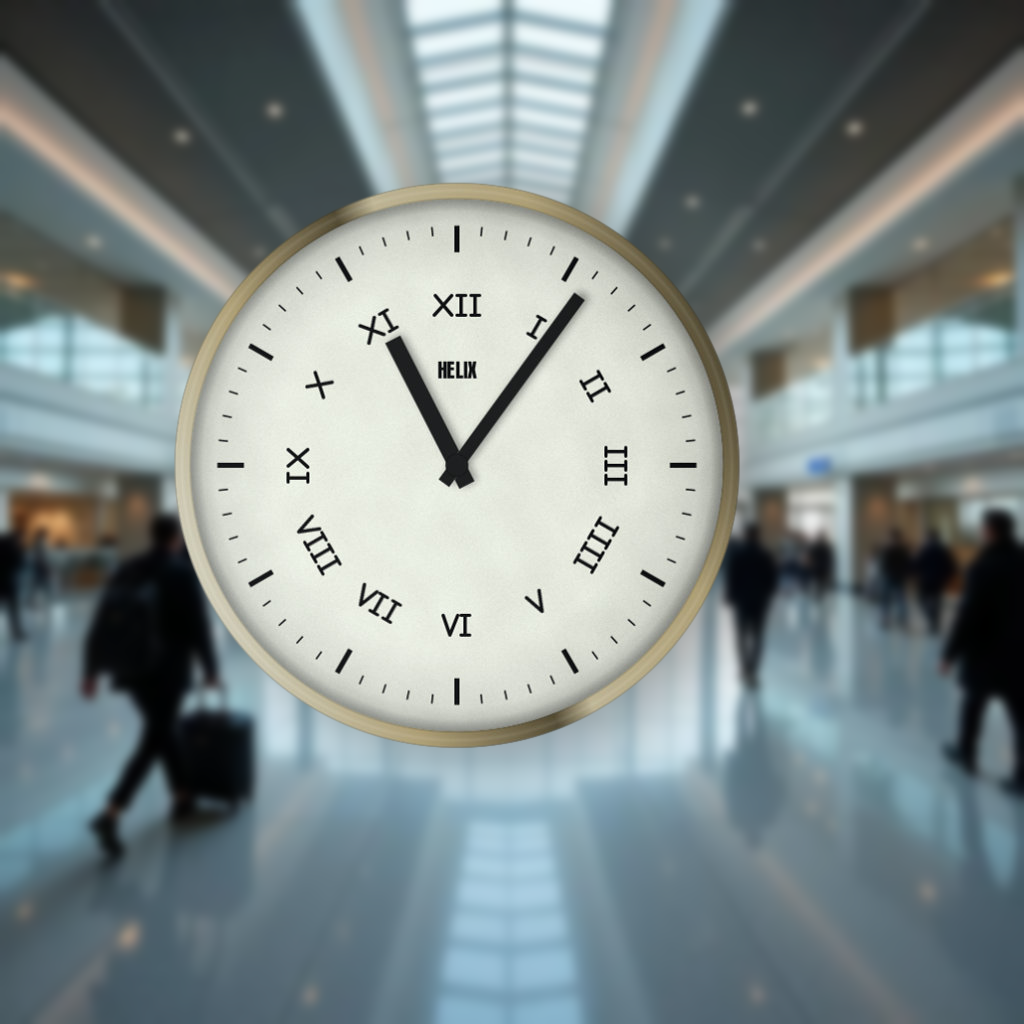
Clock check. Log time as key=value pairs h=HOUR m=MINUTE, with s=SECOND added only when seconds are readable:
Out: h=11 m=6
